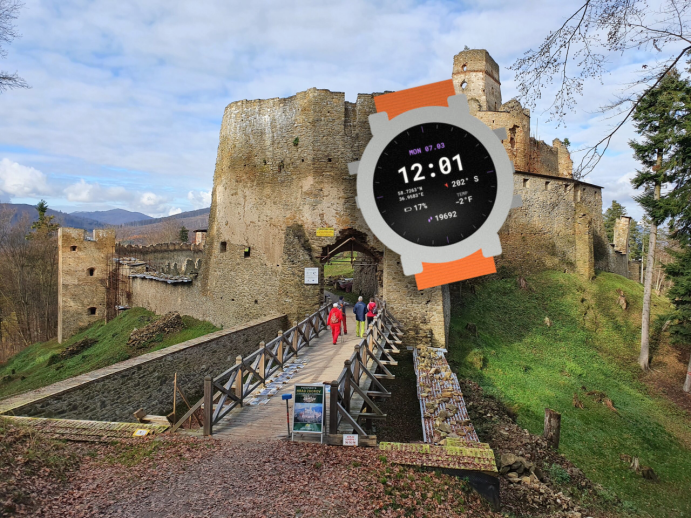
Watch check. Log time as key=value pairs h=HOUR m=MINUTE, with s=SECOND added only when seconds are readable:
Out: h=12 m=1
